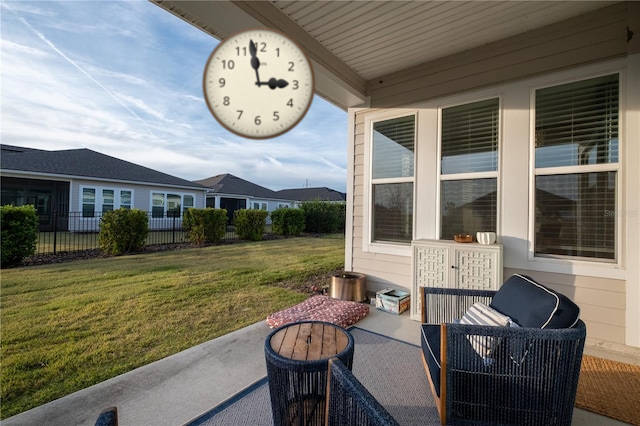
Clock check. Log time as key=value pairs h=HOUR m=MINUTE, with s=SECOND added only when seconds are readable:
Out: h=2 m=58
